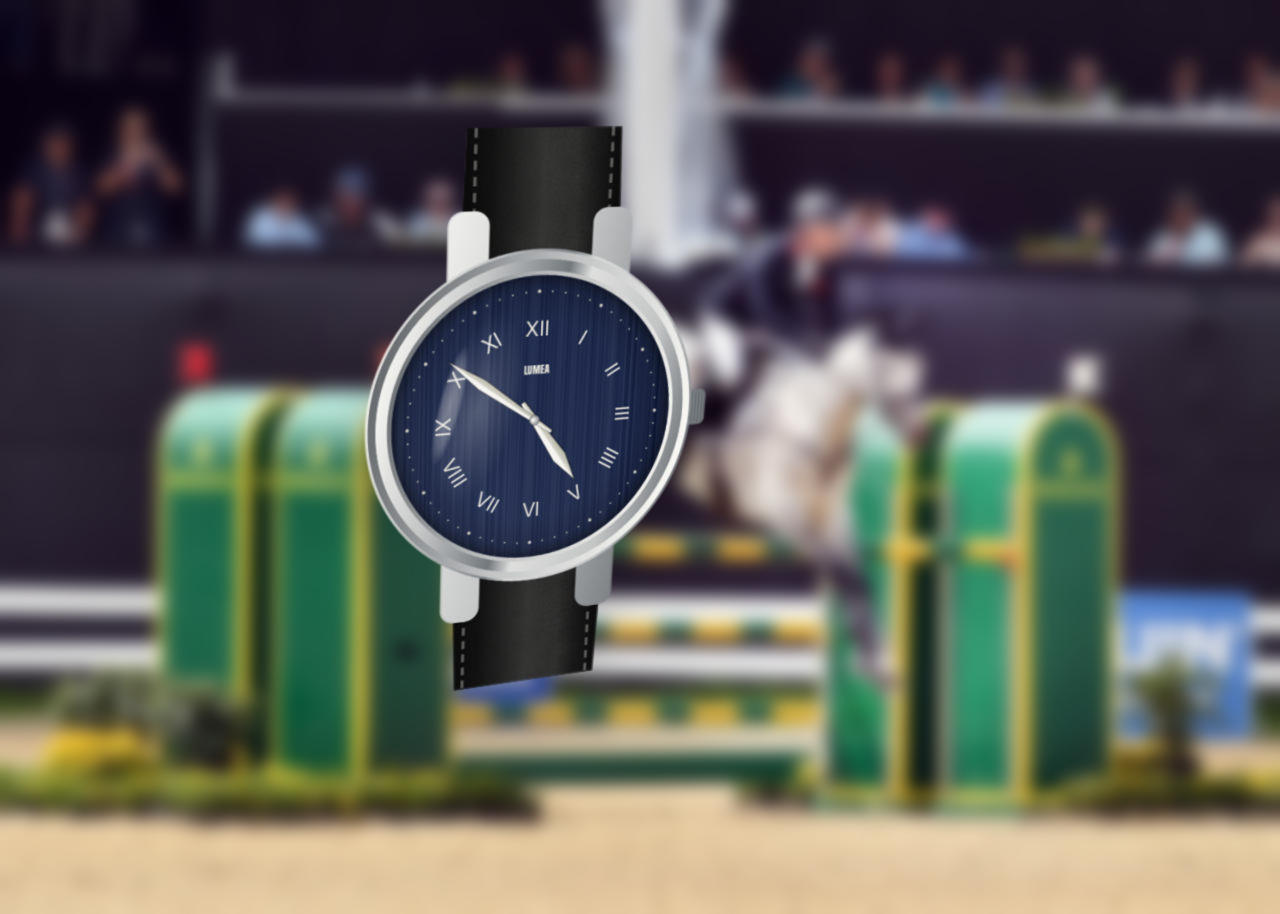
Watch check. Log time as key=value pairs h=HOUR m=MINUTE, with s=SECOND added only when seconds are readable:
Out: h=4 m=51
